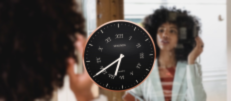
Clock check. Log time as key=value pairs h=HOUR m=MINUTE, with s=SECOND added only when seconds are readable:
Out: h=6 m=40
